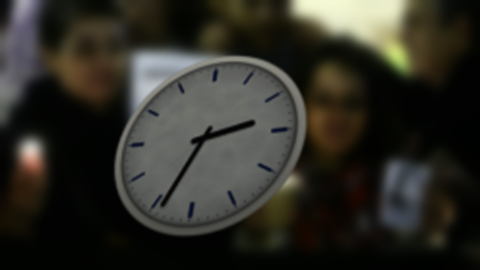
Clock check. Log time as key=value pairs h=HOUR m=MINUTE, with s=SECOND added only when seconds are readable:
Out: h=2 m=34
